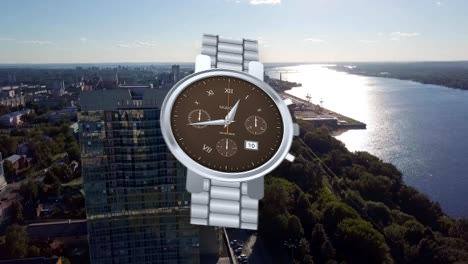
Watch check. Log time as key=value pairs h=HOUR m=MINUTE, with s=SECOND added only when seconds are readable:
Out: h=12 m=43
